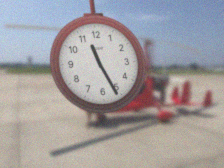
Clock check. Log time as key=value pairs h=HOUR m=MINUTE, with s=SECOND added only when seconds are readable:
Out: h=11 m=26
